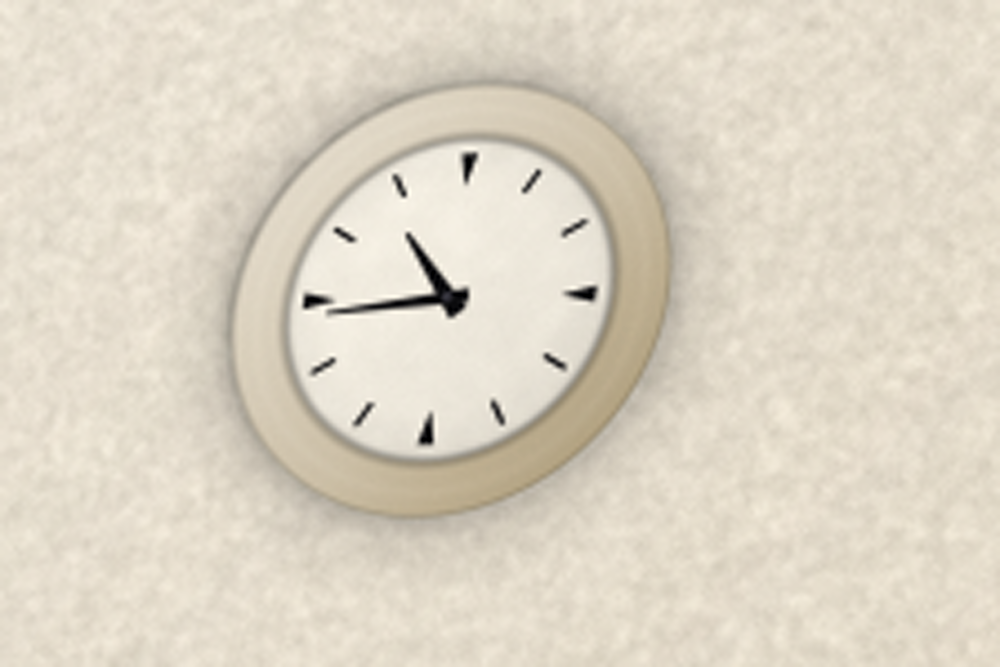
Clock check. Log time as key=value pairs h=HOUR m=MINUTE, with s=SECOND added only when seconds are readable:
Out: h=10 m=44
